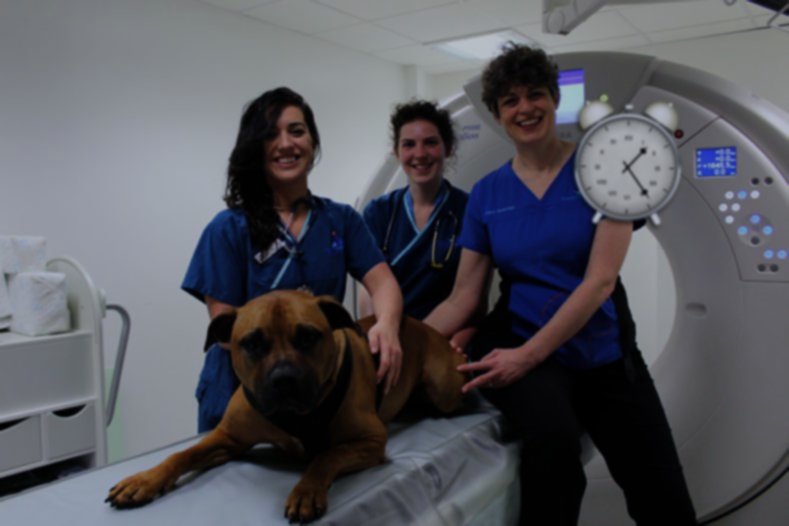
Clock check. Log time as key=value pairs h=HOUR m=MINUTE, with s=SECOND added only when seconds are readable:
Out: h=1 m=24
